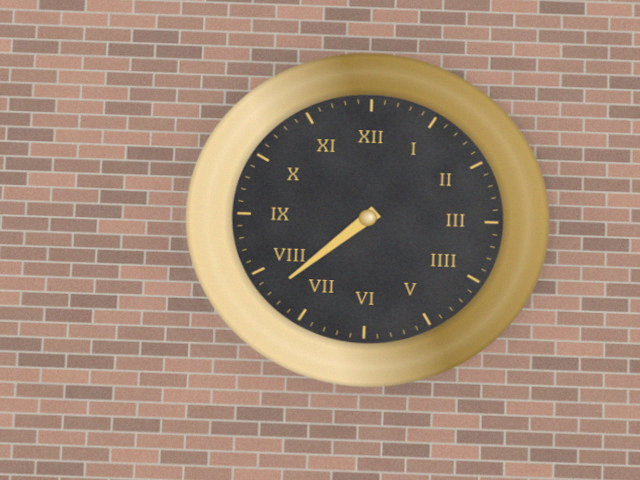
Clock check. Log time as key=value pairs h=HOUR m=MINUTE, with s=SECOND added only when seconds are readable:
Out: h=7 m=38
